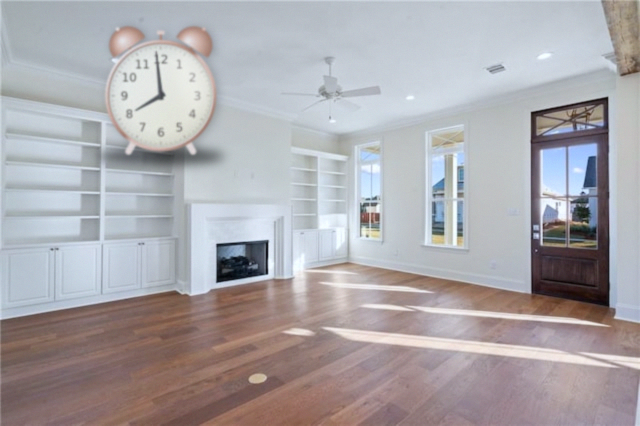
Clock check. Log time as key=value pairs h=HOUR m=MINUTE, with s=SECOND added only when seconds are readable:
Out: h=7 m=59
